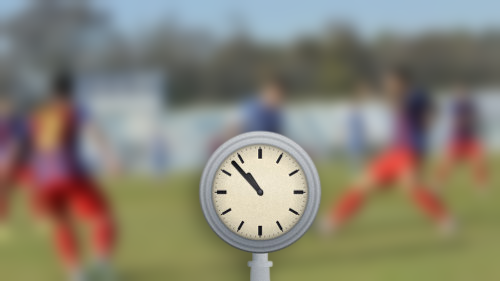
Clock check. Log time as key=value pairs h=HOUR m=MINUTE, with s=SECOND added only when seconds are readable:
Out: h=10 m=53
